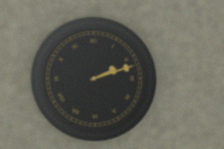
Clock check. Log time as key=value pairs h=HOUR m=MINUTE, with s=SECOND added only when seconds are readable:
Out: h=2 m=12
